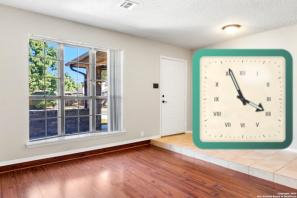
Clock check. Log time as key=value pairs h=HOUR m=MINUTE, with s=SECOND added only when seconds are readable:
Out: h=3 m=56
